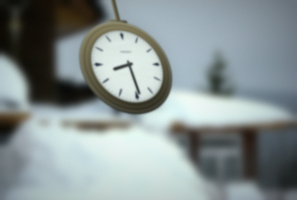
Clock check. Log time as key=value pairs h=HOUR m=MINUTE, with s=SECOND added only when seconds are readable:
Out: h=8 m=29
